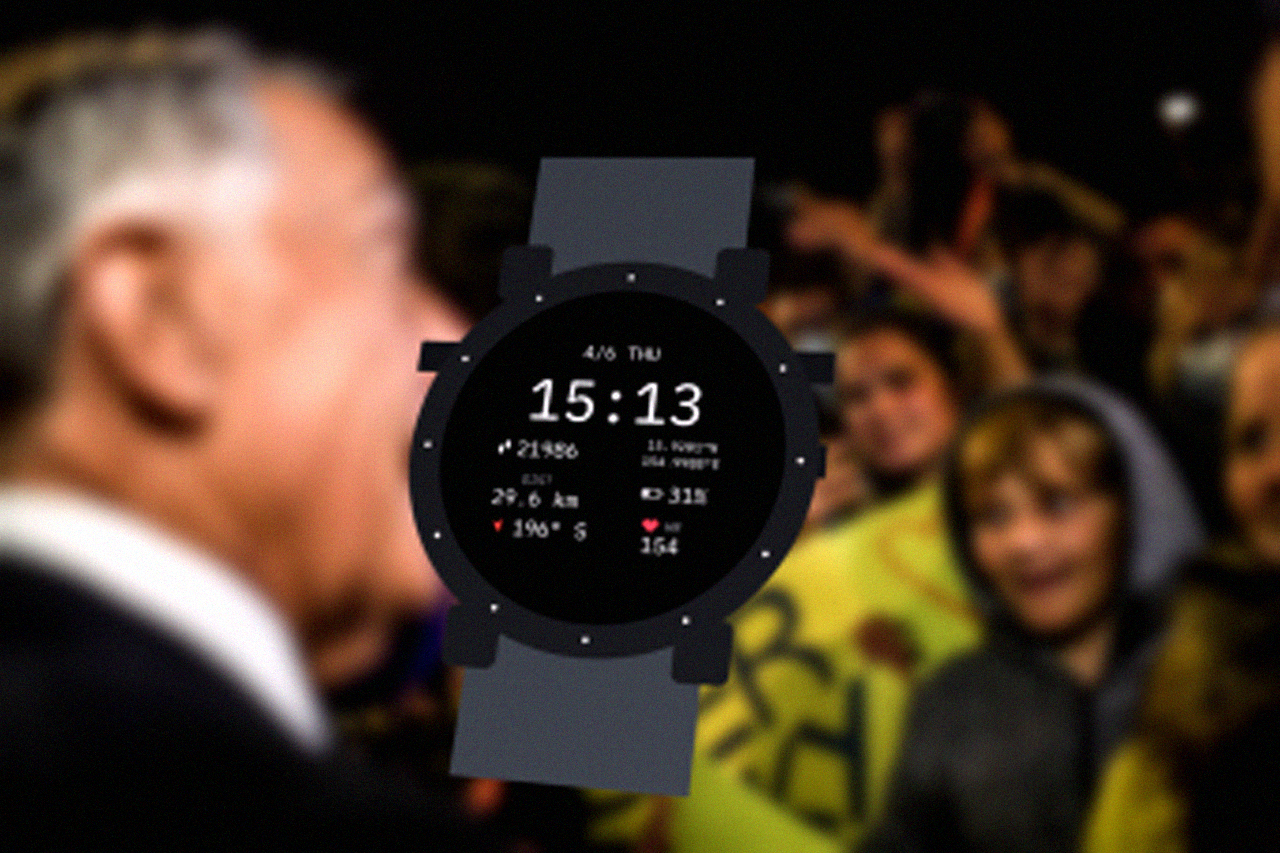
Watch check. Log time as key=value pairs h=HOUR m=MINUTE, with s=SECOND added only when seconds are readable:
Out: h=15 m=13
